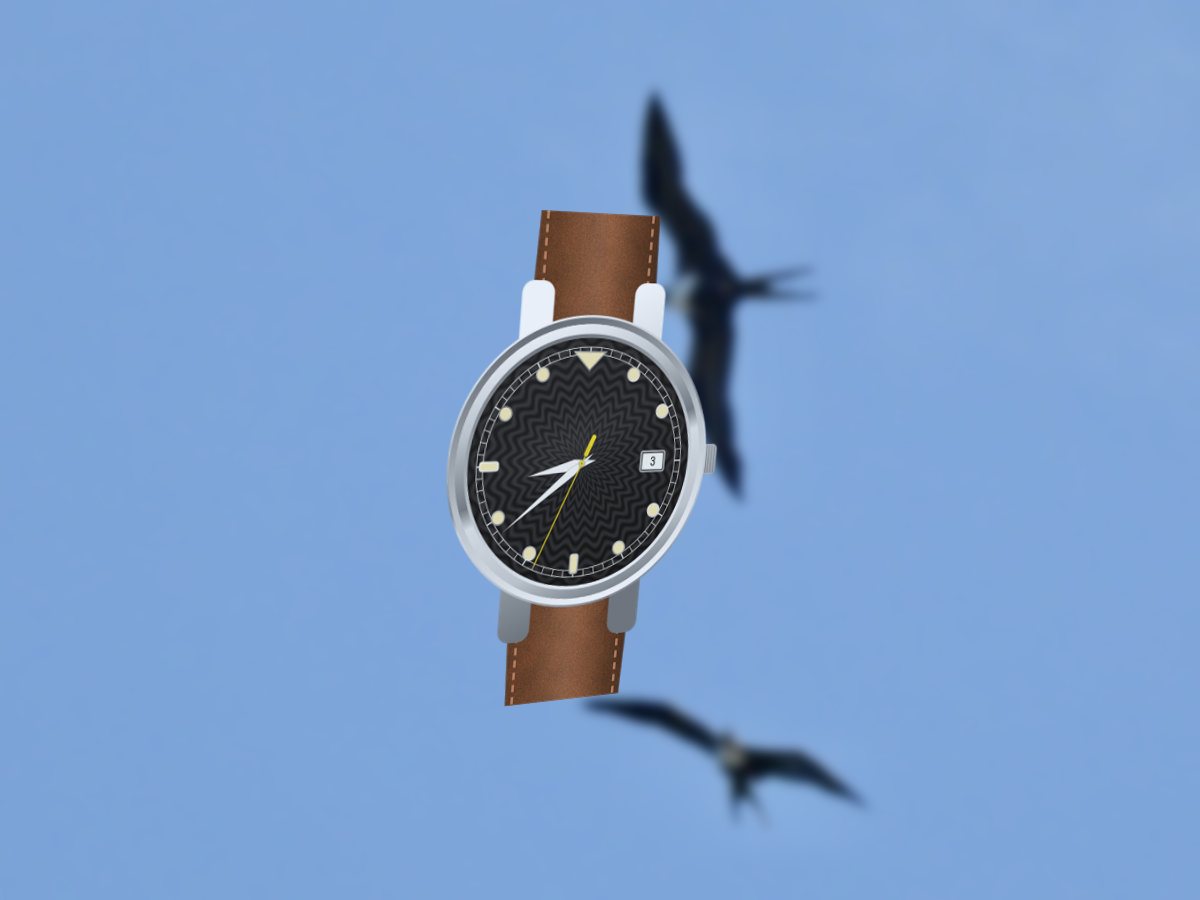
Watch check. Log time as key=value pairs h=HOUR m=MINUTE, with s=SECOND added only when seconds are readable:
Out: h=8 m=38 s=34
